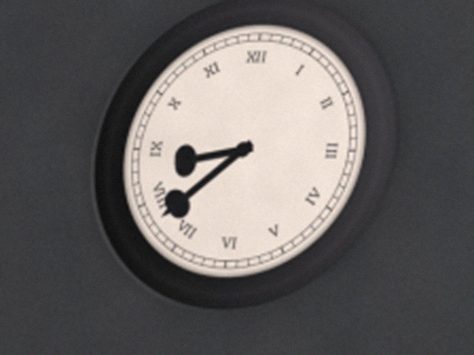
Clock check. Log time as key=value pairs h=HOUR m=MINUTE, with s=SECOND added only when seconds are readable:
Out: h=8 m=38
